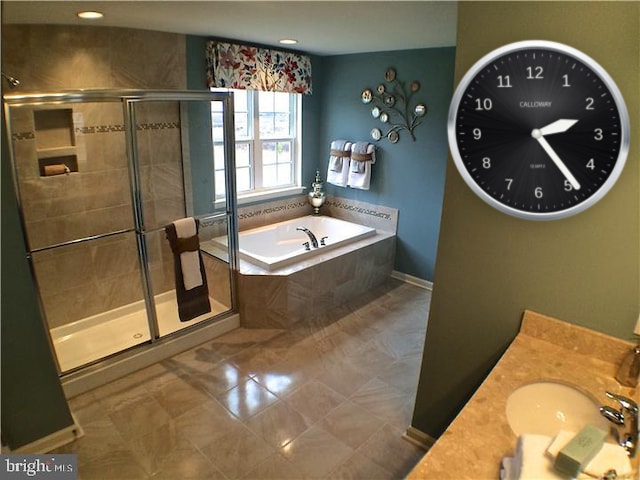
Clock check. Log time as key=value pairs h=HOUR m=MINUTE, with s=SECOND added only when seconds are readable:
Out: h=2 m=24
